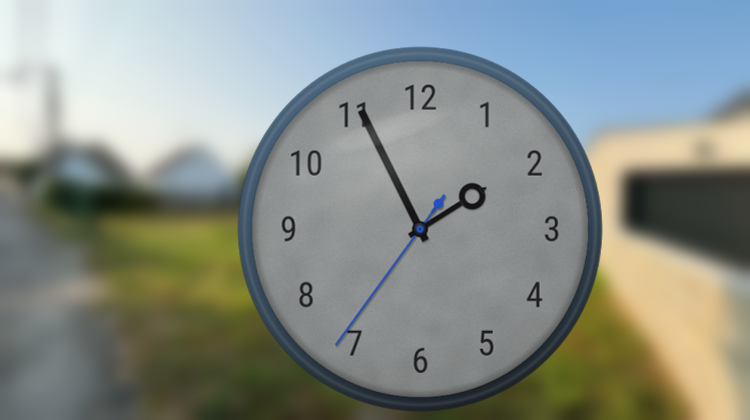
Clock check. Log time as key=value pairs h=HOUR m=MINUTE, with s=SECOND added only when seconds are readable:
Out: h=1 m=55 s=36
